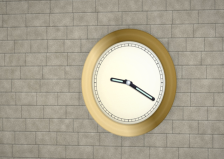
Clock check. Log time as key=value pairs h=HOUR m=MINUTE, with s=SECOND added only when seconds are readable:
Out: h=9 m=20
